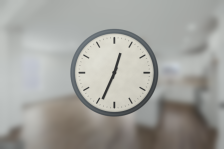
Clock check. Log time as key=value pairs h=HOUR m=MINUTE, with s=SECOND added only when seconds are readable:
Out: h=12 m=34
